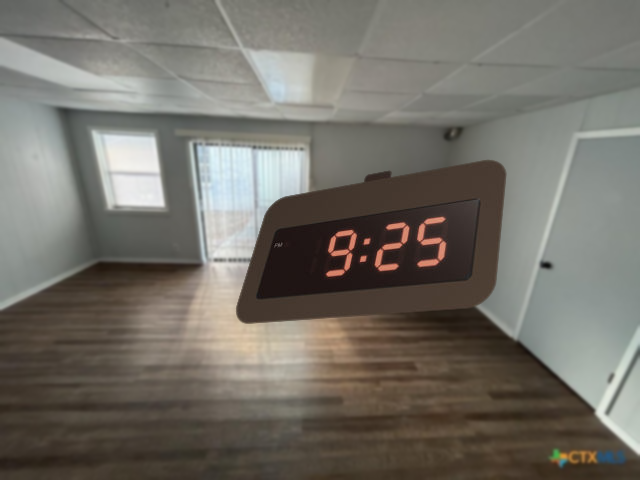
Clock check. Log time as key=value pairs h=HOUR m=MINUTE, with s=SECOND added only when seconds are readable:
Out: h=9 m=25
